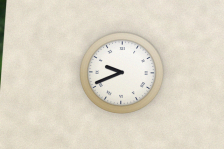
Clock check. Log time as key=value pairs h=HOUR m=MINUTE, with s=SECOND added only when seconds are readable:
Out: h=9 m=41
